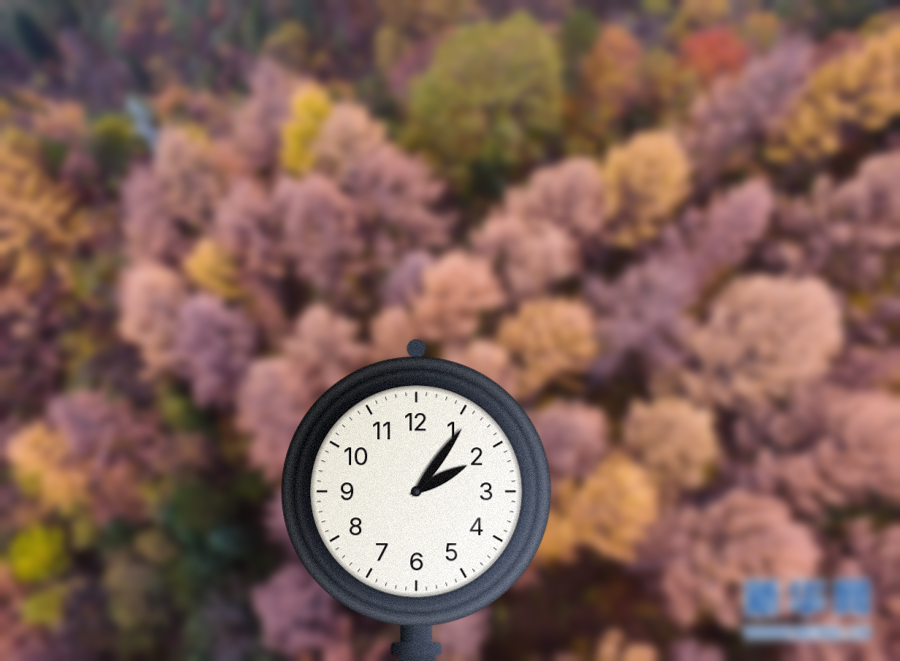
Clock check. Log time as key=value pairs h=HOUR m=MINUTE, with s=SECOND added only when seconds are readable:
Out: h=2 m=6
